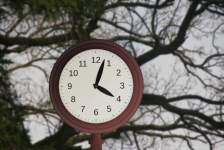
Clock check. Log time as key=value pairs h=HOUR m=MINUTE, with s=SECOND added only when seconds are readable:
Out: h=4 m=3
